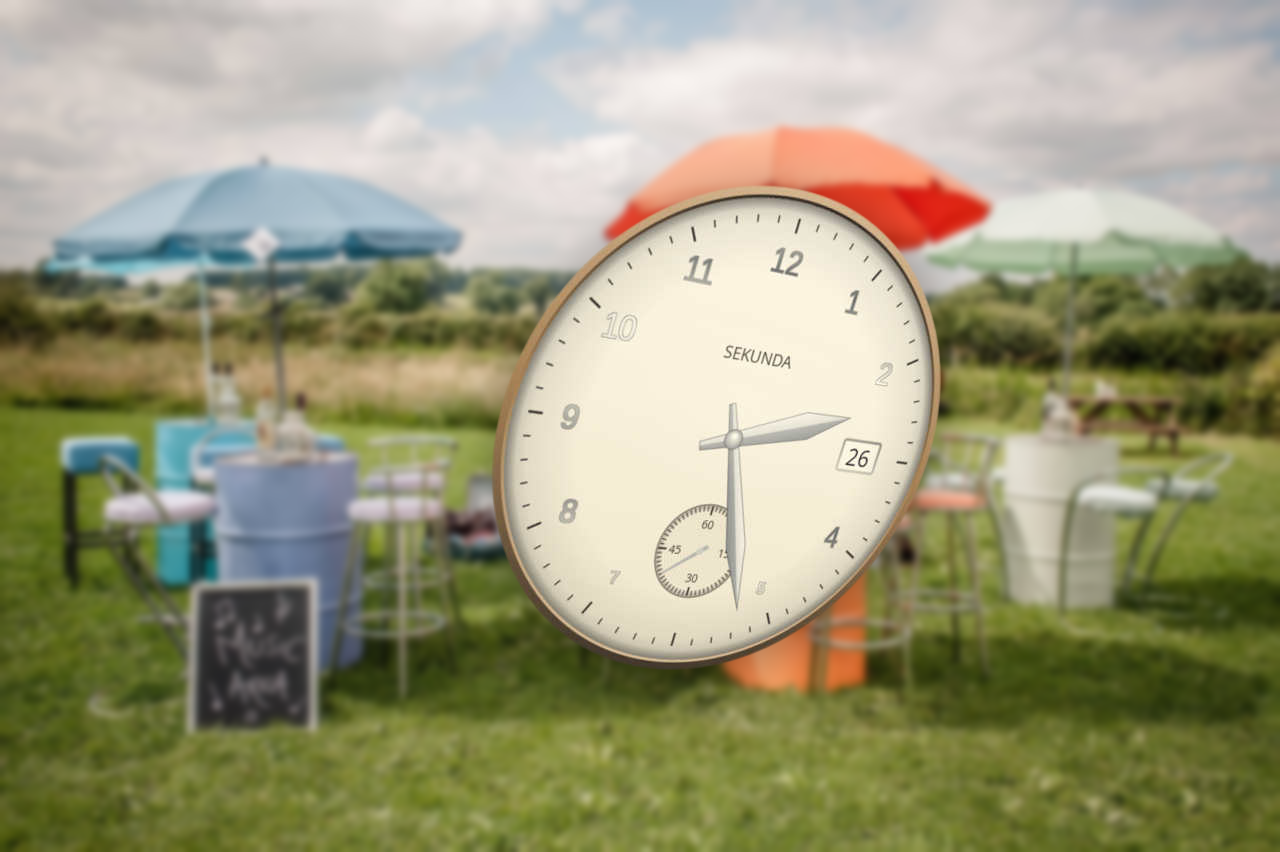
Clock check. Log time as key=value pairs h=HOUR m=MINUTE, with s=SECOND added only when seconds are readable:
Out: h=2 m=26 s=39
